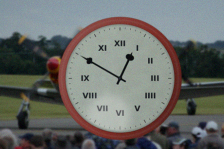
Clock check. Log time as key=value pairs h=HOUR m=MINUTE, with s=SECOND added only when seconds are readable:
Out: h=12 m=50
